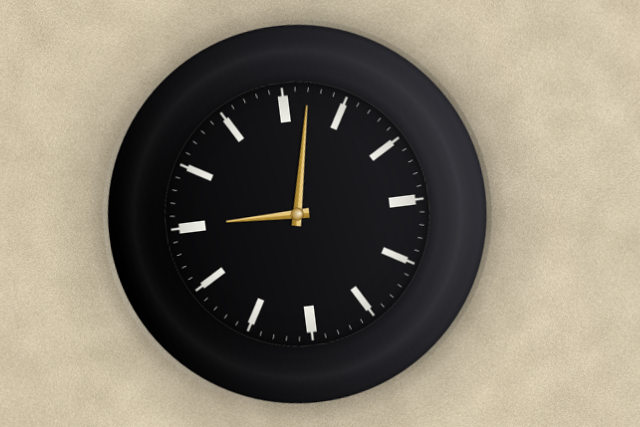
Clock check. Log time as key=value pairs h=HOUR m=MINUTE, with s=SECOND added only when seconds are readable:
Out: h=9 m=2
